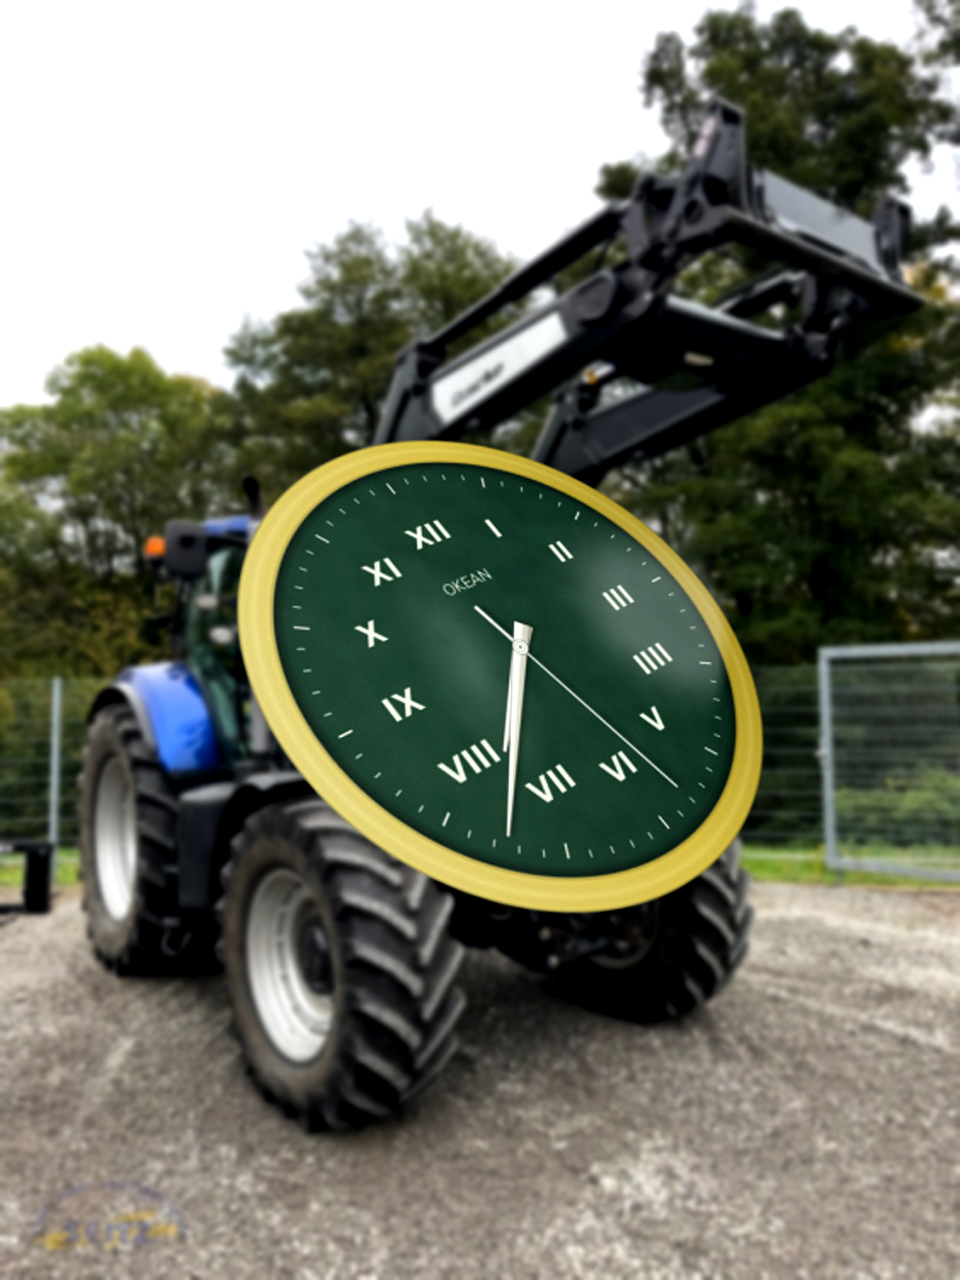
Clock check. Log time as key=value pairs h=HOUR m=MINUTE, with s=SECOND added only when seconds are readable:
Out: h=7 m=37 s=28
